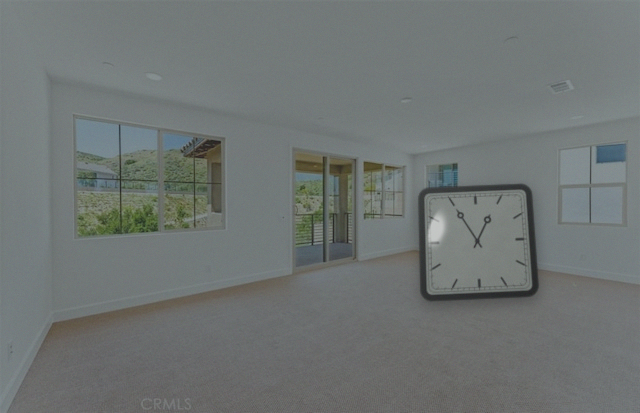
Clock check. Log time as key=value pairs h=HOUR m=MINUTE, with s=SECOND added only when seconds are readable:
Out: h=12 m=55
